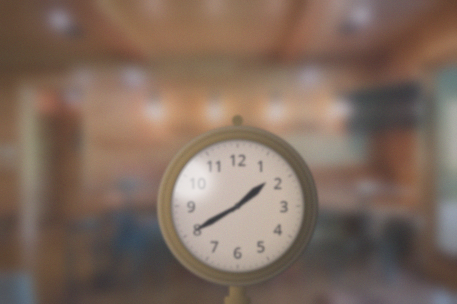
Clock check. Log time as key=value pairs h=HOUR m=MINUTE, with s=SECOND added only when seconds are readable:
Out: h=1 m=40
